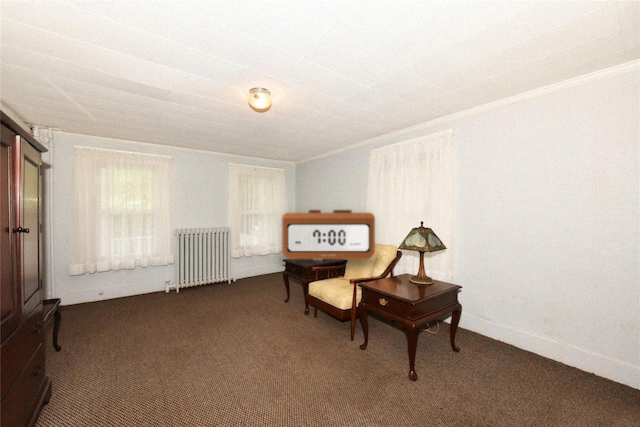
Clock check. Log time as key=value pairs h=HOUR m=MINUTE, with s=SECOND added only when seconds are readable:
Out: h=7 m=0
